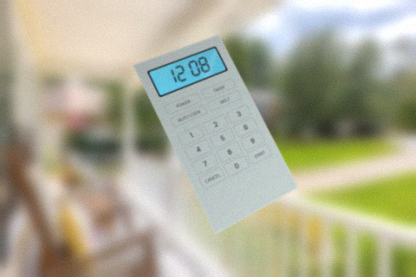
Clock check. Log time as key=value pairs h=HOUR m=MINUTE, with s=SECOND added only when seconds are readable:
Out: h=12 m=8
